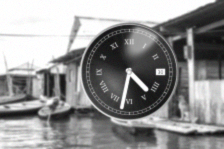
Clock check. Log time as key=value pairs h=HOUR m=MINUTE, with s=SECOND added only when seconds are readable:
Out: h=4 m=32
